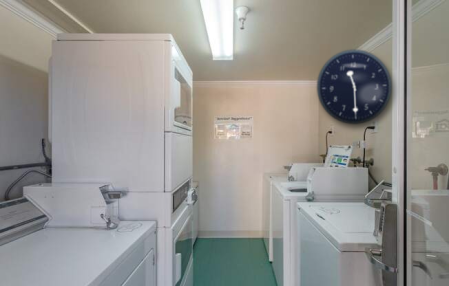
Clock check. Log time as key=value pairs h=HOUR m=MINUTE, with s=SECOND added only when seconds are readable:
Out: h=11 m=30
